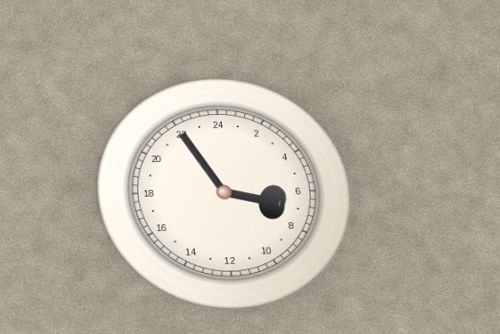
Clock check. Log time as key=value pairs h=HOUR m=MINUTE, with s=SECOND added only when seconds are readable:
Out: h=6 m=55
